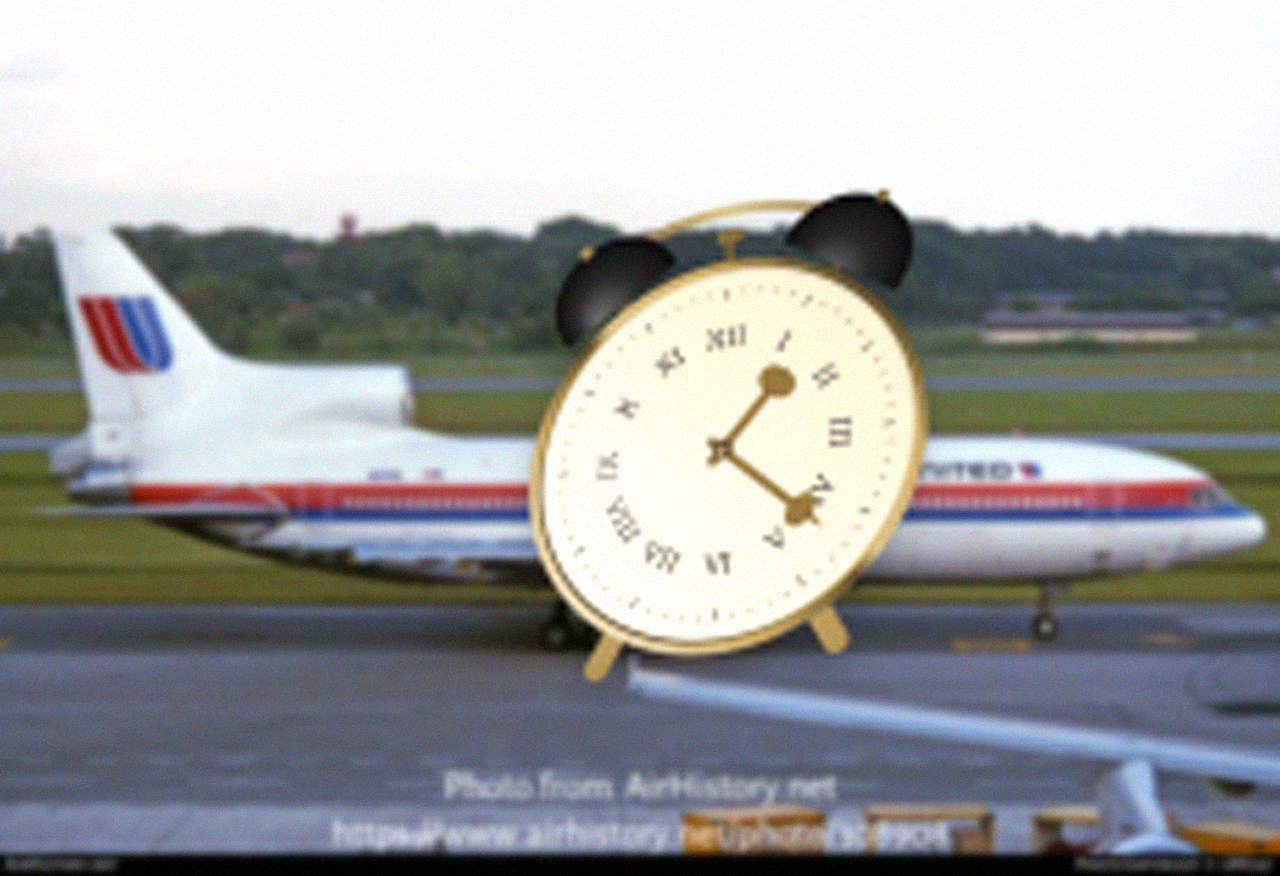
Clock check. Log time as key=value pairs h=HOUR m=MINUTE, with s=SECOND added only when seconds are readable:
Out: h=1 m=22
